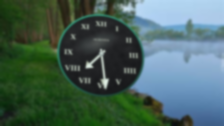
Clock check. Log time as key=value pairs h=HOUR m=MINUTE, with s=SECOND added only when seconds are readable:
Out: h=7 m=29
